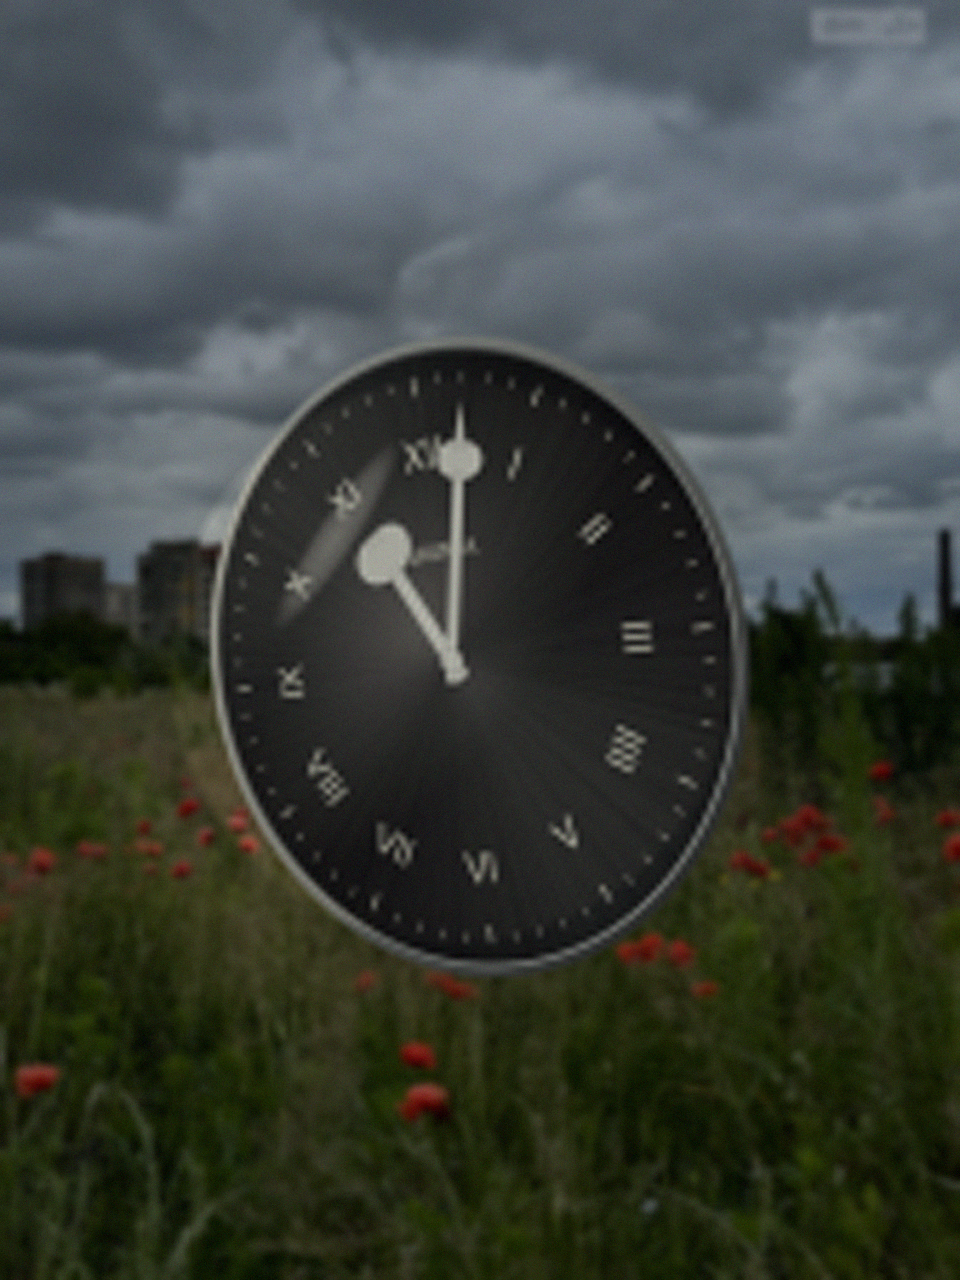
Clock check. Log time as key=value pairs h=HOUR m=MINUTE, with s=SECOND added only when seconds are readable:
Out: h=11 m=2
